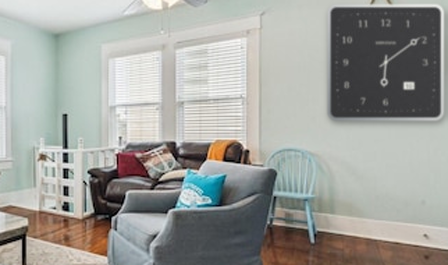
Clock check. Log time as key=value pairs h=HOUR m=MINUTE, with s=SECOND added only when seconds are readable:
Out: h=6 m=9
